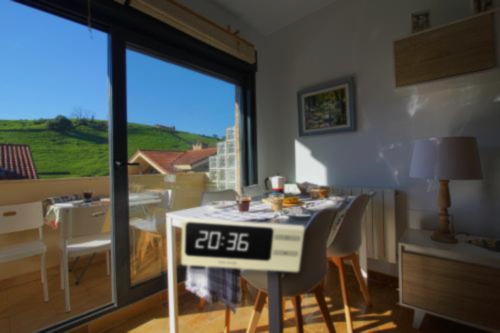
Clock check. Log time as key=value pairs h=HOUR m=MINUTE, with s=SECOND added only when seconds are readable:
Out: h=20 m=36
